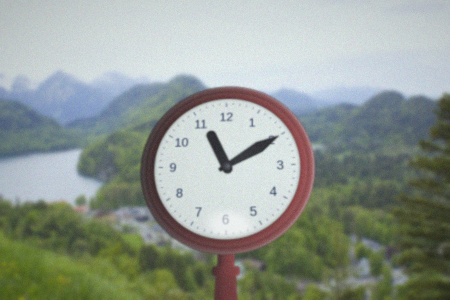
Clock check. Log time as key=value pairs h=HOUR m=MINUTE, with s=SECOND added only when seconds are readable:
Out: h=11 m=10
